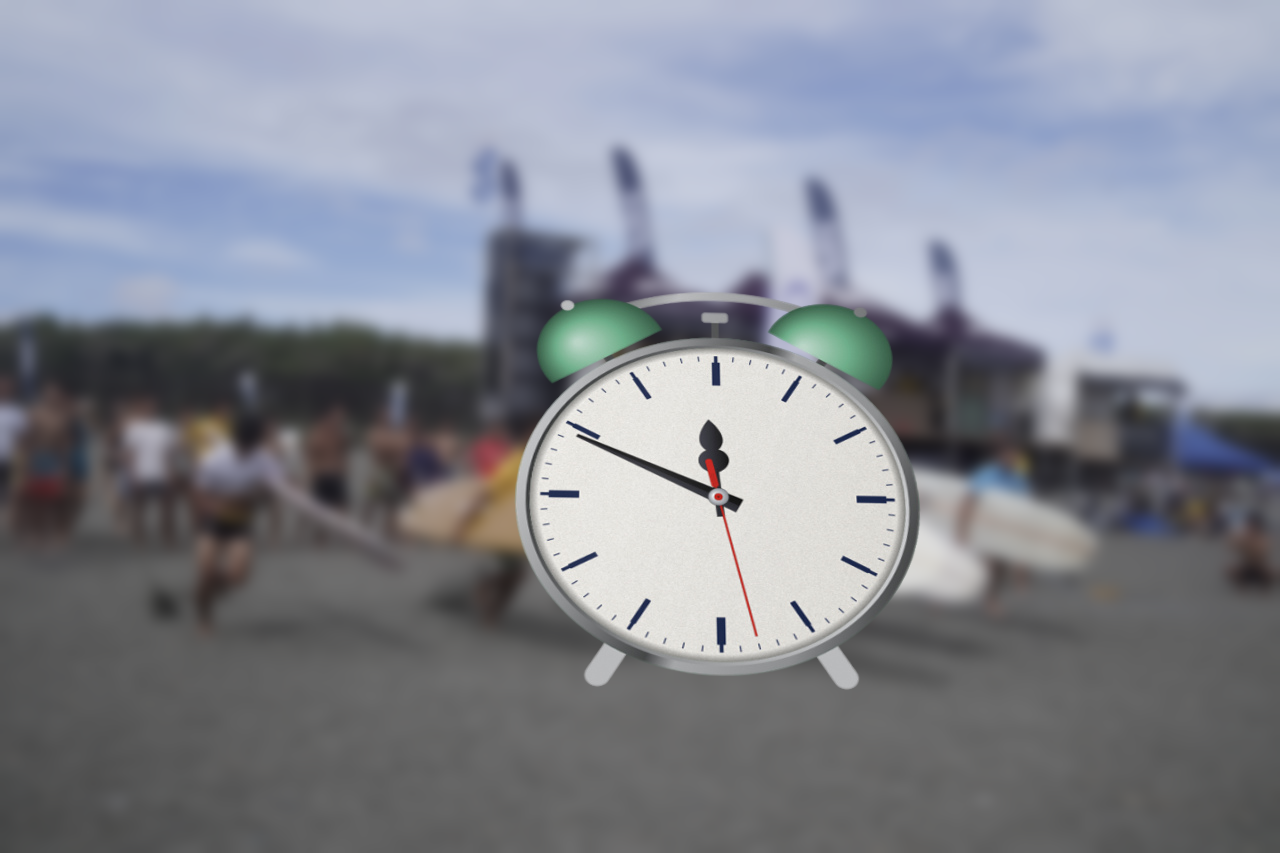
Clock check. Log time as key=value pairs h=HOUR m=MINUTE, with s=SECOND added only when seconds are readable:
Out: h=11 m=49 s=28
